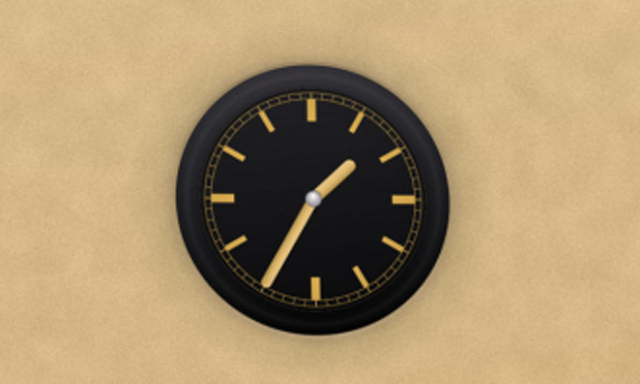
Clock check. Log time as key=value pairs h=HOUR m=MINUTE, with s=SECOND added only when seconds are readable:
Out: h=1 m=35
